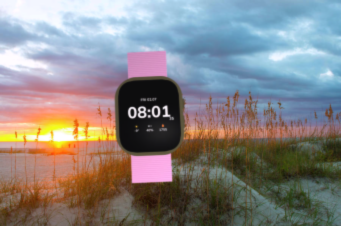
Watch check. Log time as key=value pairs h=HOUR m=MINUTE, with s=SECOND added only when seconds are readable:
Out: h=8 m=1
